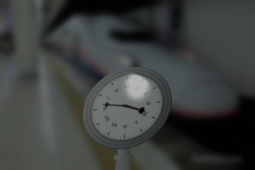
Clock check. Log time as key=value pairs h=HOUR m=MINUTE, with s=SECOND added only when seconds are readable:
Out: h=3 m=47
